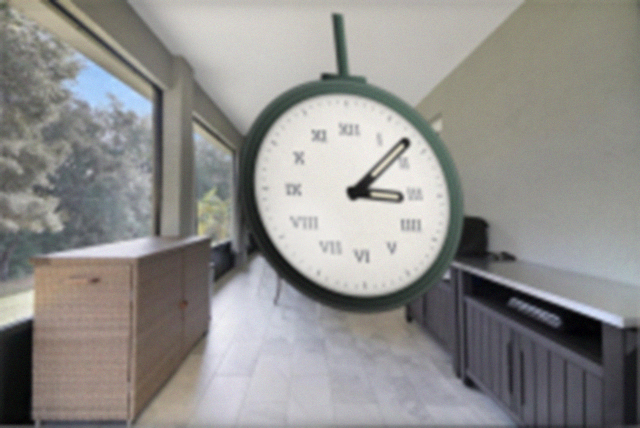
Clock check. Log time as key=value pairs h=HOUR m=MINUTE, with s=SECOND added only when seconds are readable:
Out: h=3 m=8
